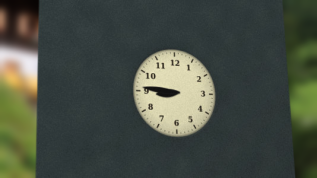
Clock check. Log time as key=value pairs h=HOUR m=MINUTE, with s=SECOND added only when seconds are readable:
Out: h=8 m=46
